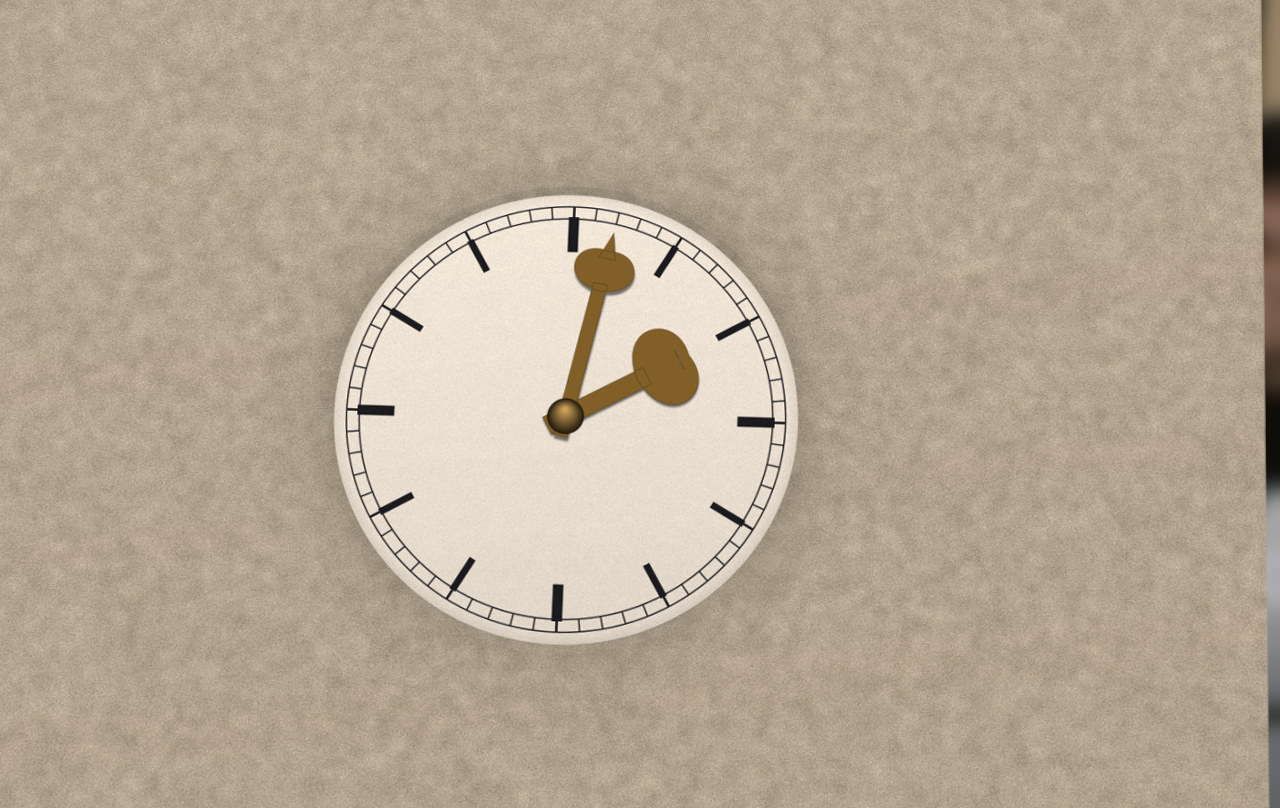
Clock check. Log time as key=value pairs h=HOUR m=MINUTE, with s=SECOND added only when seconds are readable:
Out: h=2 m=2
